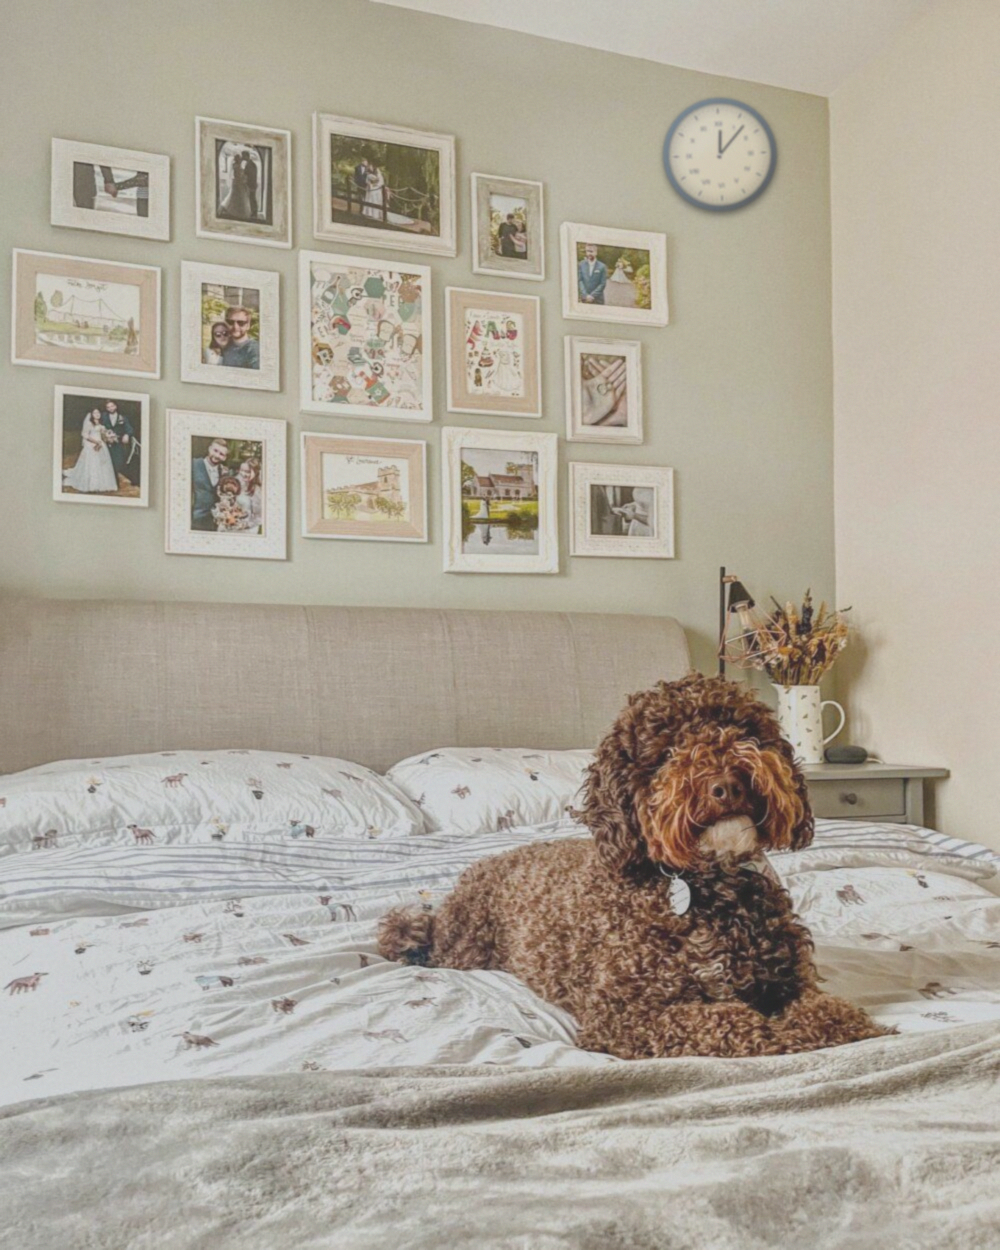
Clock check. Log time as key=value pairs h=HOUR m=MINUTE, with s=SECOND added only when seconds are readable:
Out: h=12 m=7
